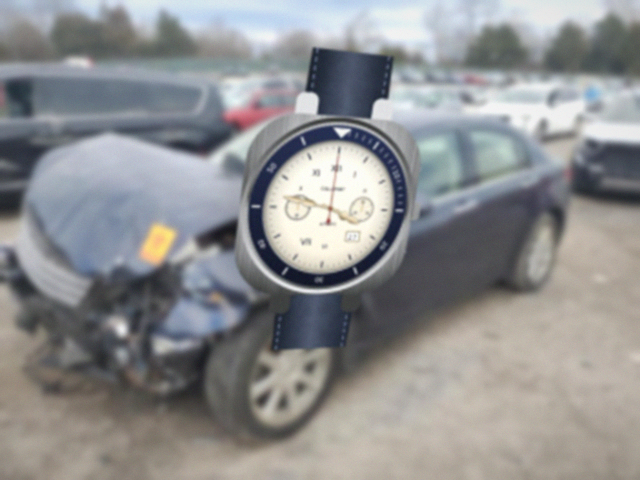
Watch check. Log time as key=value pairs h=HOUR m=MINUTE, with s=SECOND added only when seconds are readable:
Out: h=3 m=47
